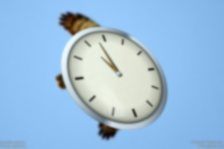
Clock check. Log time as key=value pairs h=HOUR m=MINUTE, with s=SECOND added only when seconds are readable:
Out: h=10 m=58
